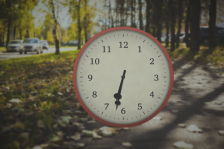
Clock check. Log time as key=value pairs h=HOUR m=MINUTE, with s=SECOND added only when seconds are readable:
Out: h=6 m=32
